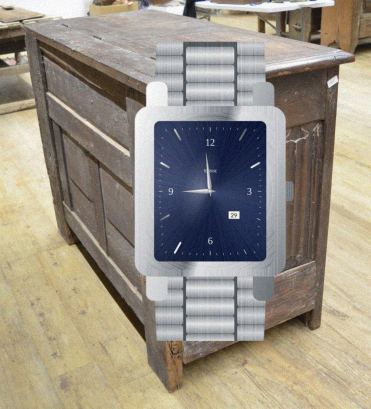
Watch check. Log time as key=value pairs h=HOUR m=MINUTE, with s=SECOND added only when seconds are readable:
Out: h=8 m=59
